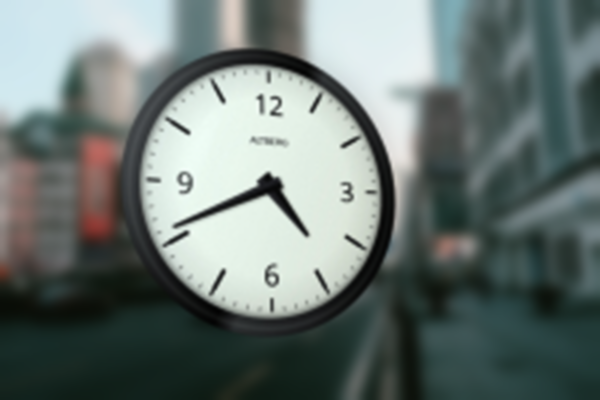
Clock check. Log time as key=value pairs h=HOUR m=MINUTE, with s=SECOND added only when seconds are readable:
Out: h=4 m=41
